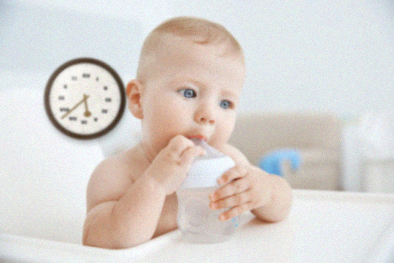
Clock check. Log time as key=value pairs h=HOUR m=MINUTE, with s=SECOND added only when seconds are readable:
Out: h=5 m=38
